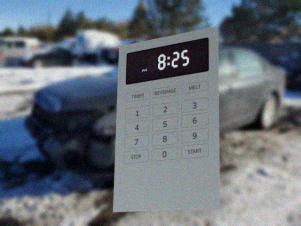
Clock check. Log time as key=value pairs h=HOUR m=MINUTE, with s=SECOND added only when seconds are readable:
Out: h=8 m=25
